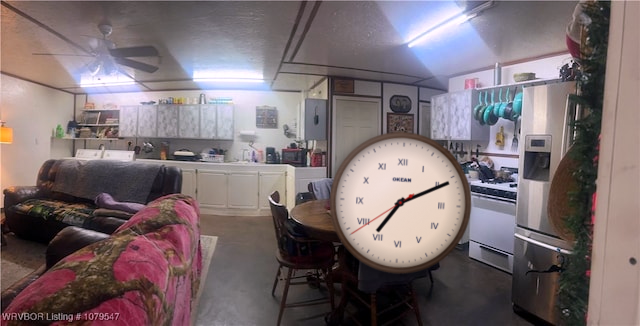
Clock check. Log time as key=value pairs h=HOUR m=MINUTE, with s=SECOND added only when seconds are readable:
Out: h=7 m=10 s=39
